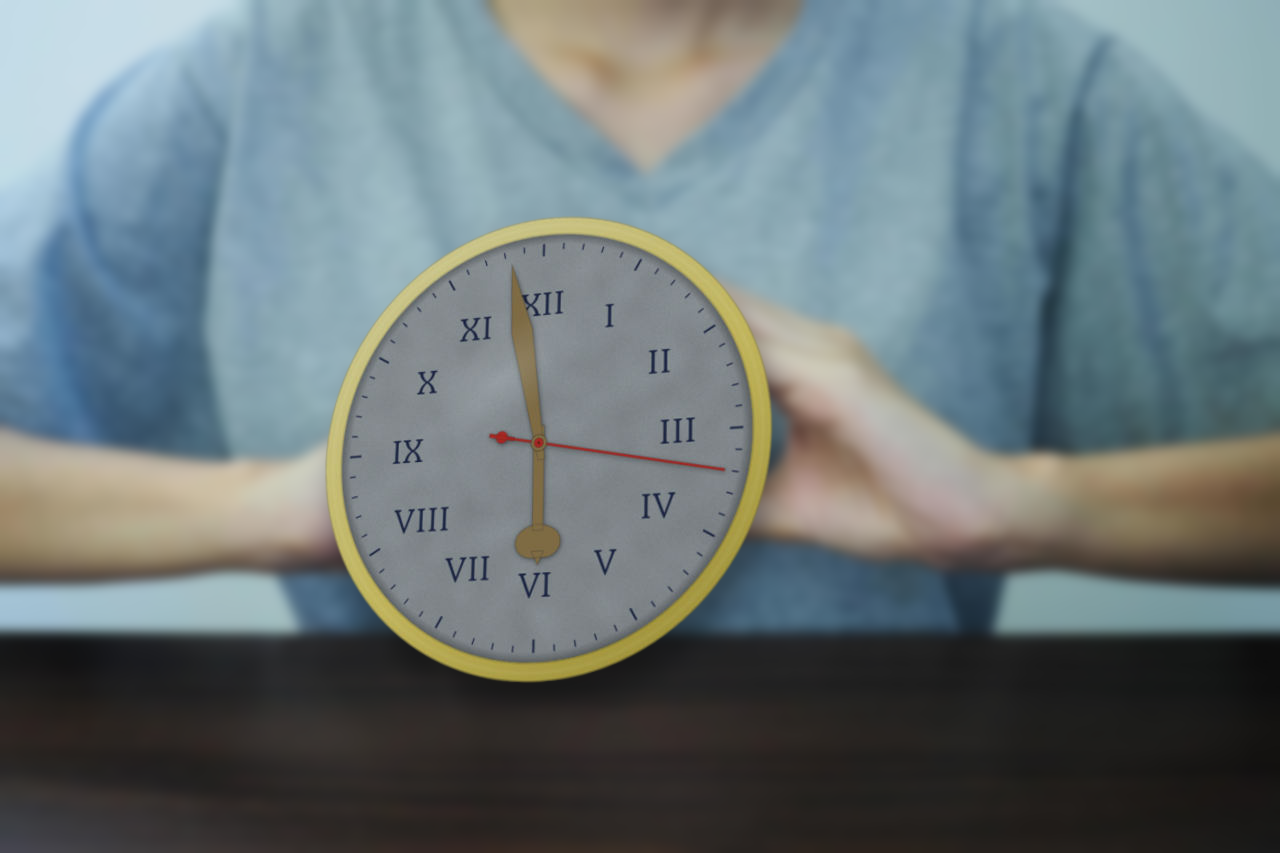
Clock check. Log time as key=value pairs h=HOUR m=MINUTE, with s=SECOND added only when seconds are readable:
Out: h=5 m=58 s=17
